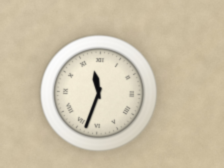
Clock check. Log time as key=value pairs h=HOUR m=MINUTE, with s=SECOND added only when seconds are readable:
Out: h=11 m=33
